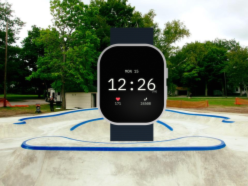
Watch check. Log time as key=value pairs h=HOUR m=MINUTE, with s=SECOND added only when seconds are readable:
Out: h=12 m=26
